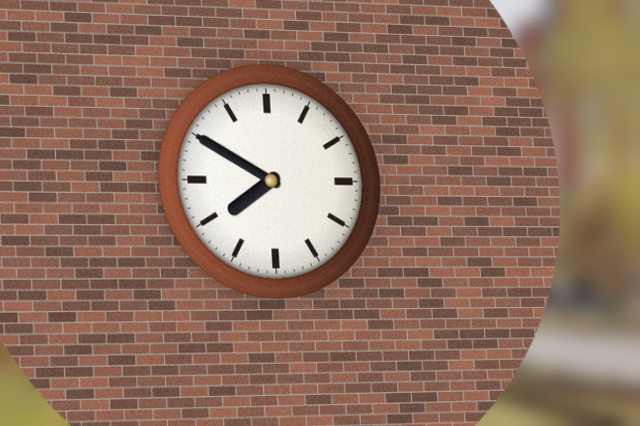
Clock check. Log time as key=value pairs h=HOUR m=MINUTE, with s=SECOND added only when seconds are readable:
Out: h=7 m=50
